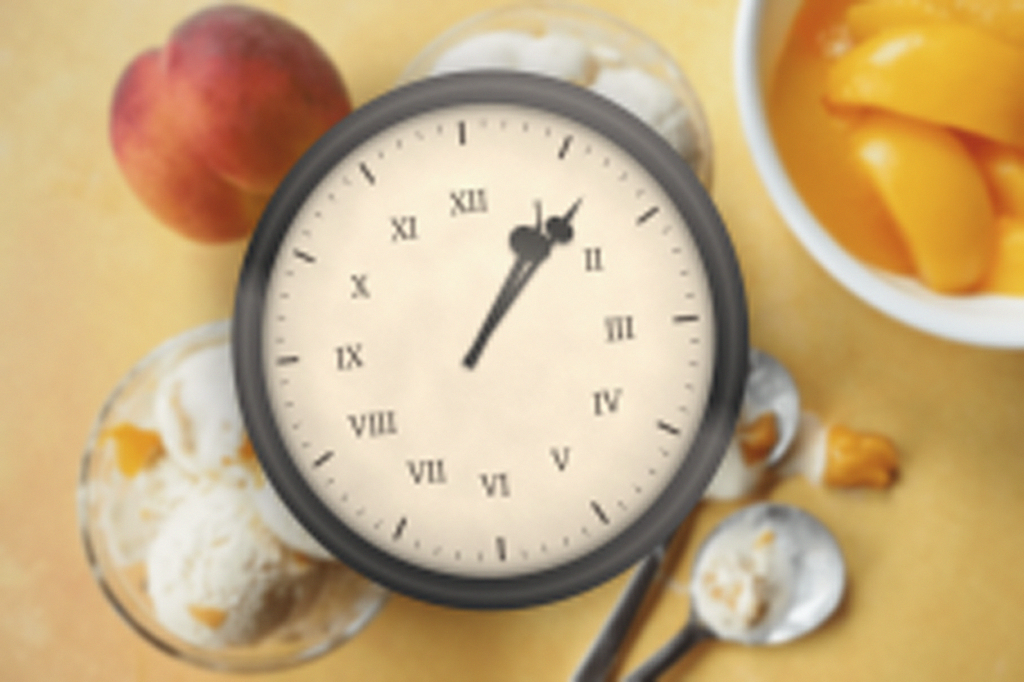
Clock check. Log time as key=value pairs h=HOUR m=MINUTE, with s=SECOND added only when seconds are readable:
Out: h=1 m=7
